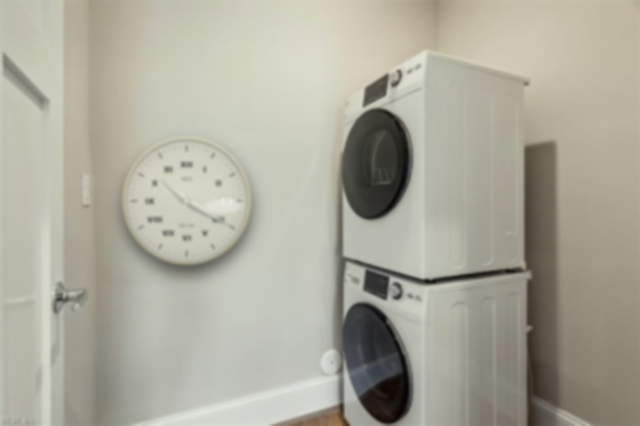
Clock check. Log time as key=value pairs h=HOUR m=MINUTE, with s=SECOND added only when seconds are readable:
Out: h=10 m=20
